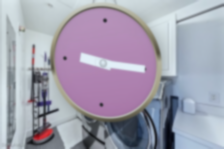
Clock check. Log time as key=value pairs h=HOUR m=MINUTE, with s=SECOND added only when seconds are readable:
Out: h=9 m=15
